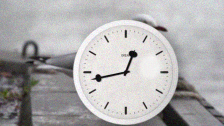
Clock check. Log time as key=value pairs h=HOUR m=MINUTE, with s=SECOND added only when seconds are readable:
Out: h=12 m=43
